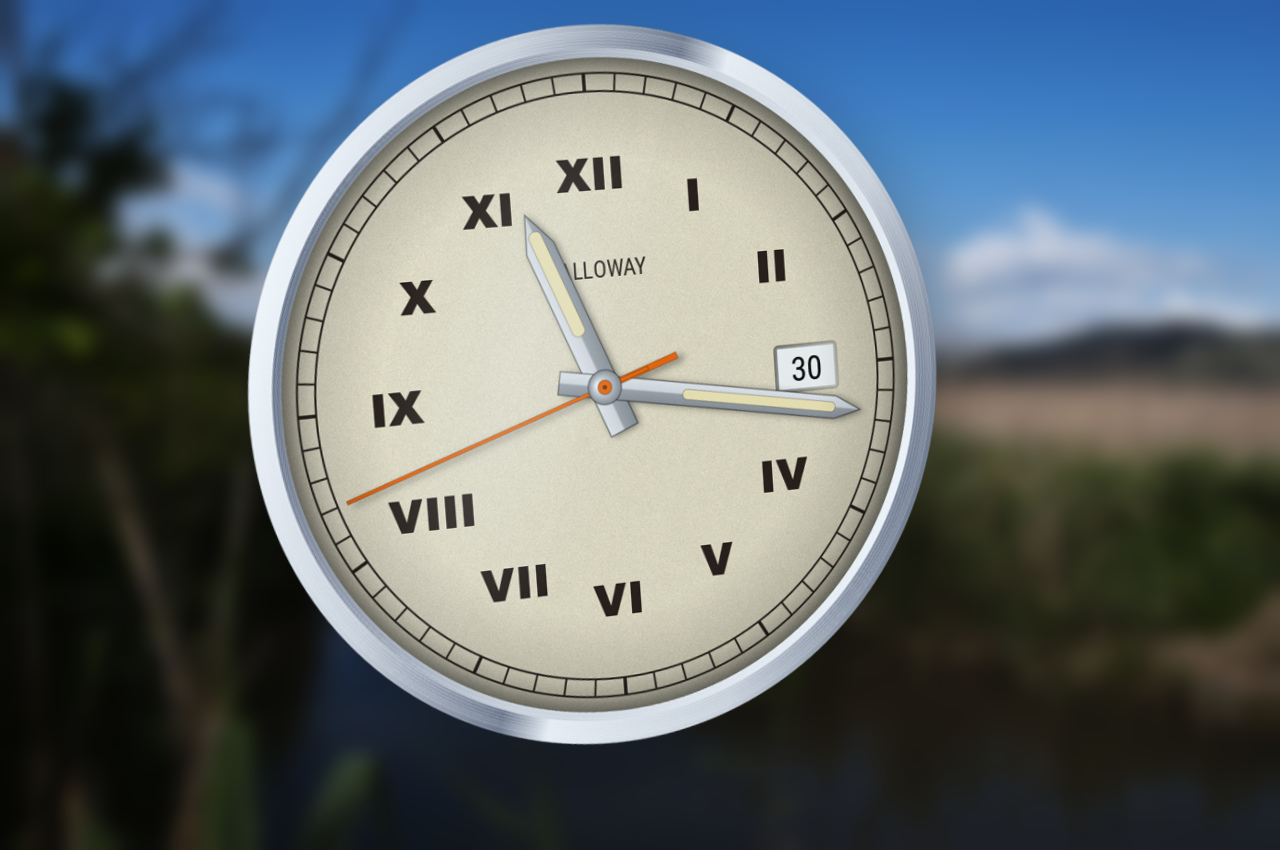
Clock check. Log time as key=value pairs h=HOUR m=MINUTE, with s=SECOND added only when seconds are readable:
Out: h=11 m=16 s=42
